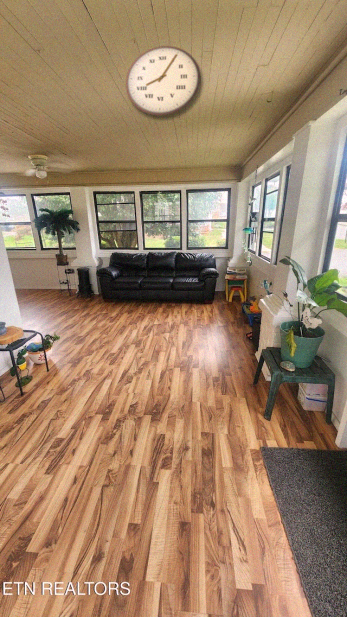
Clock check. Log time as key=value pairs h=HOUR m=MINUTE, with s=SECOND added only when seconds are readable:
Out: h=8 m=5
